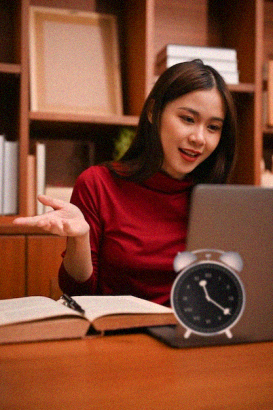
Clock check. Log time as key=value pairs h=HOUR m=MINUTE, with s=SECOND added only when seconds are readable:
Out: h=11 m=21
